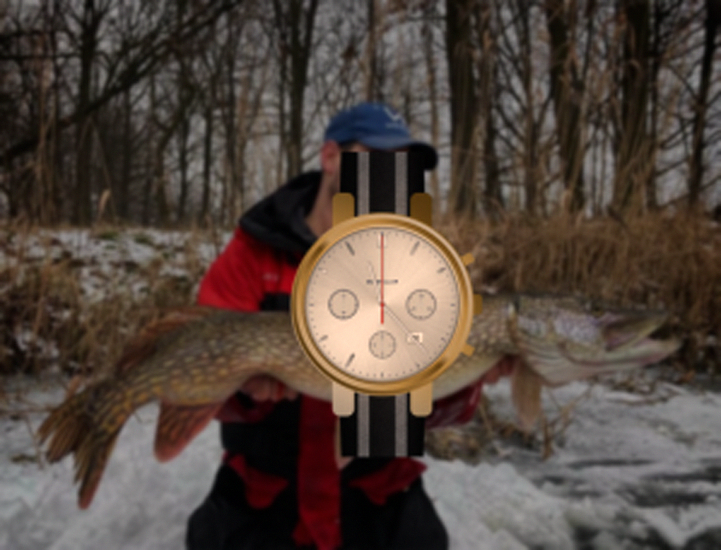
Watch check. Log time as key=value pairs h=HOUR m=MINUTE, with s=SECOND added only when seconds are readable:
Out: h=11 m=23
